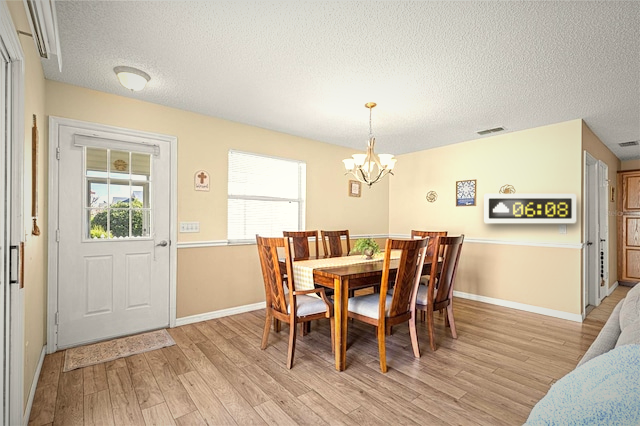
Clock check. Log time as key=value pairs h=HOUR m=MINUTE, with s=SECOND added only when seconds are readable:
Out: h=6 m=8
